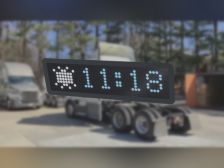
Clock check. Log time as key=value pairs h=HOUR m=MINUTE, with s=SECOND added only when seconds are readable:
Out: h=11 m=18
